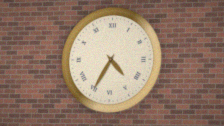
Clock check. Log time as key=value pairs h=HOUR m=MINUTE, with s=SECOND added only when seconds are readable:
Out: h=4 m=35
